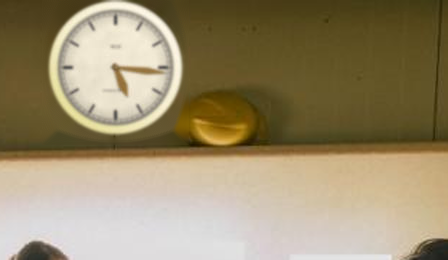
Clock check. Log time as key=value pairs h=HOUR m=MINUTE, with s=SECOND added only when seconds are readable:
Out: h=5 m=16
